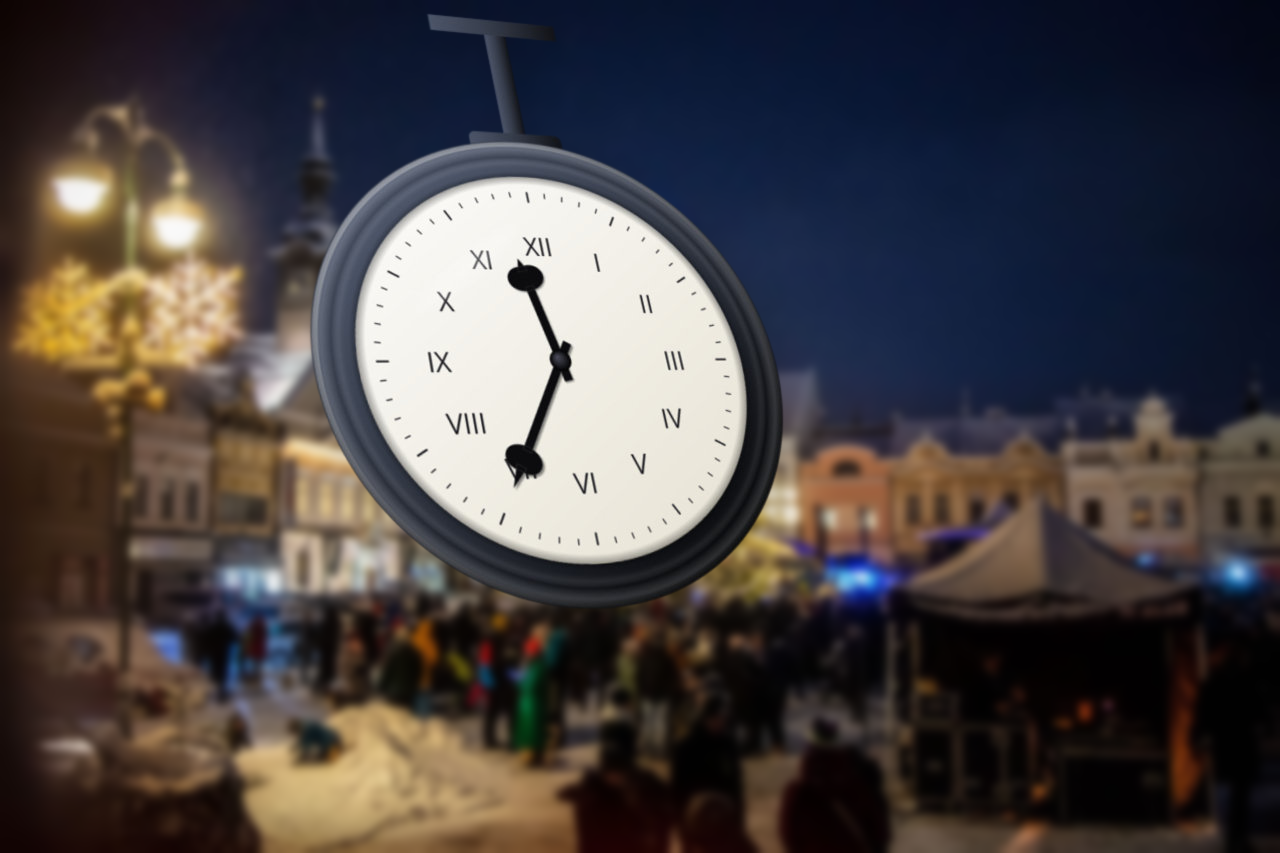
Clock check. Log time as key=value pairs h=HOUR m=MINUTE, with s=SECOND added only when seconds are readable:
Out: h=11 m=35
